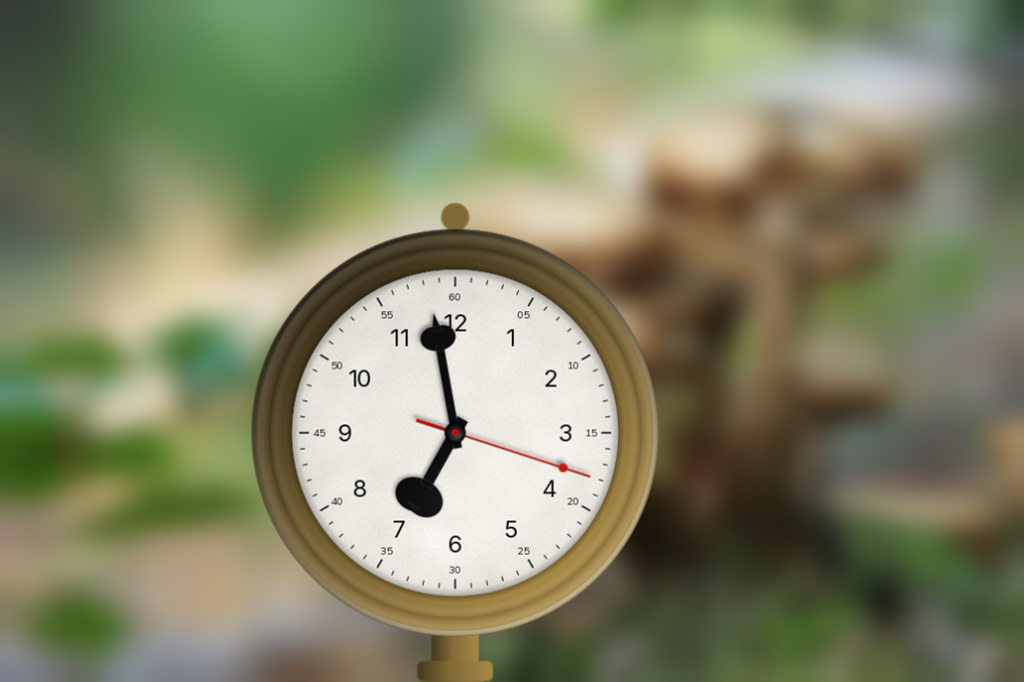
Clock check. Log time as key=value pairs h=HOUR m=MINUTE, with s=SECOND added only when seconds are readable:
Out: h=6 m=58 s=18
